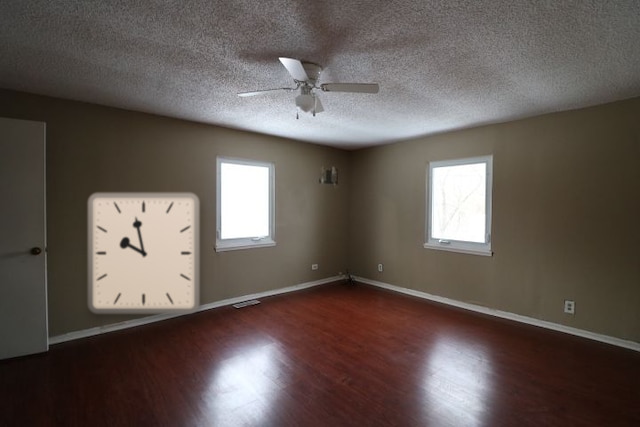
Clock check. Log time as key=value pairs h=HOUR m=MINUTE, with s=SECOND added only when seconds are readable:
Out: h=9 m=58
